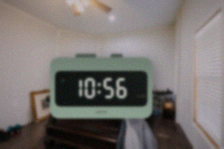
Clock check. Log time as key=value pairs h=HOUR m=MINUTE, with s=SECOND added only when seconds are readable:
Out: h=10 m=56
